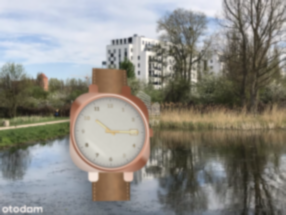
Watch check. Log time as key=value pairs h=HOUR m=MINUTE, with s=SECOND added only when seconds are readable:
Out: h=10 m=15
